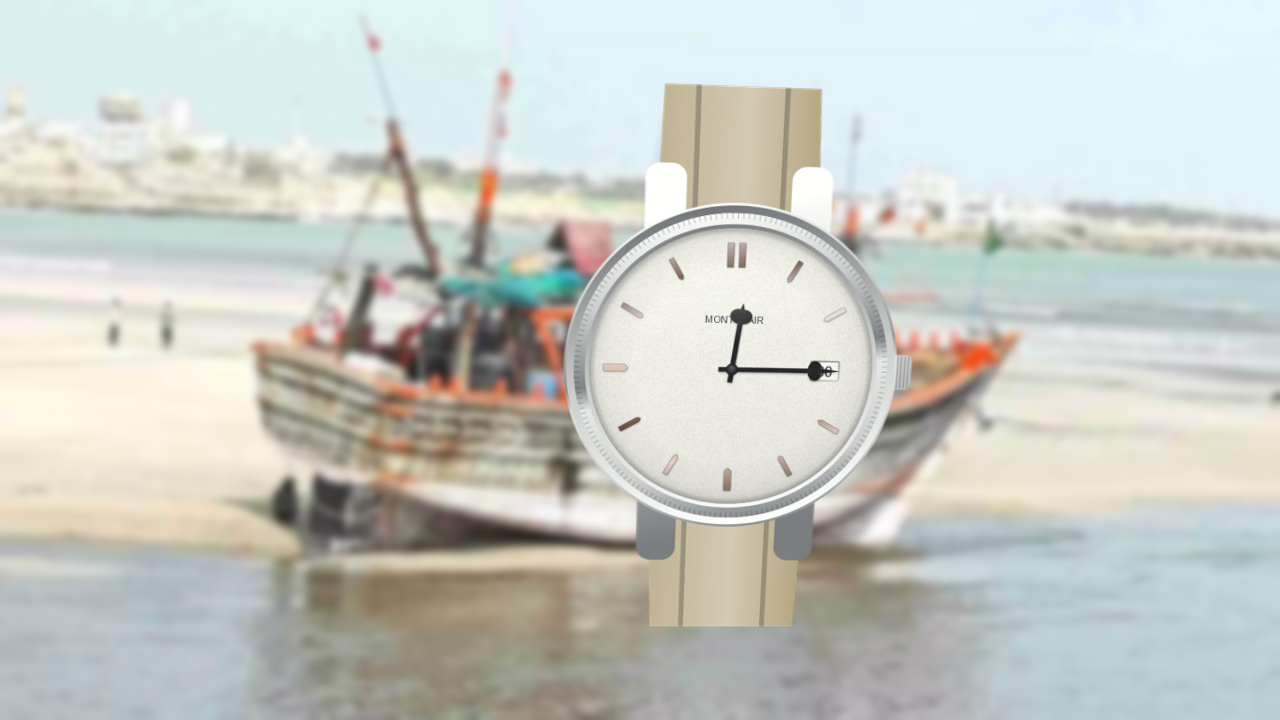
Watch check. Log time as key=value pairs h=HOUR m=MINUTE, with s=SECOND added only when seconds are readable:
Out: h=12 m=15
